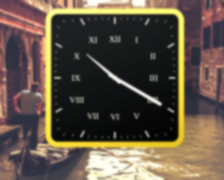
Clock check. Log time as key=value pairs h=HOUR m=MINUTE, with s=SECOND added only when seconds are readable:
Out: h=10 m=20
